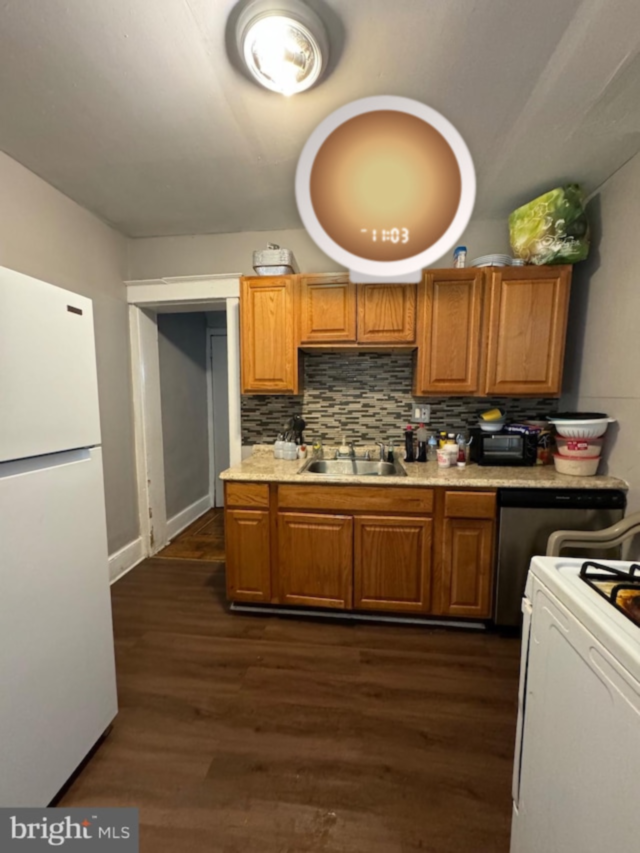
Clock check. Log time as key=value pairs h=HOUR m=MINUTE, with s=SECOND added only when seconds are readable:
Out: h=11 m=3
